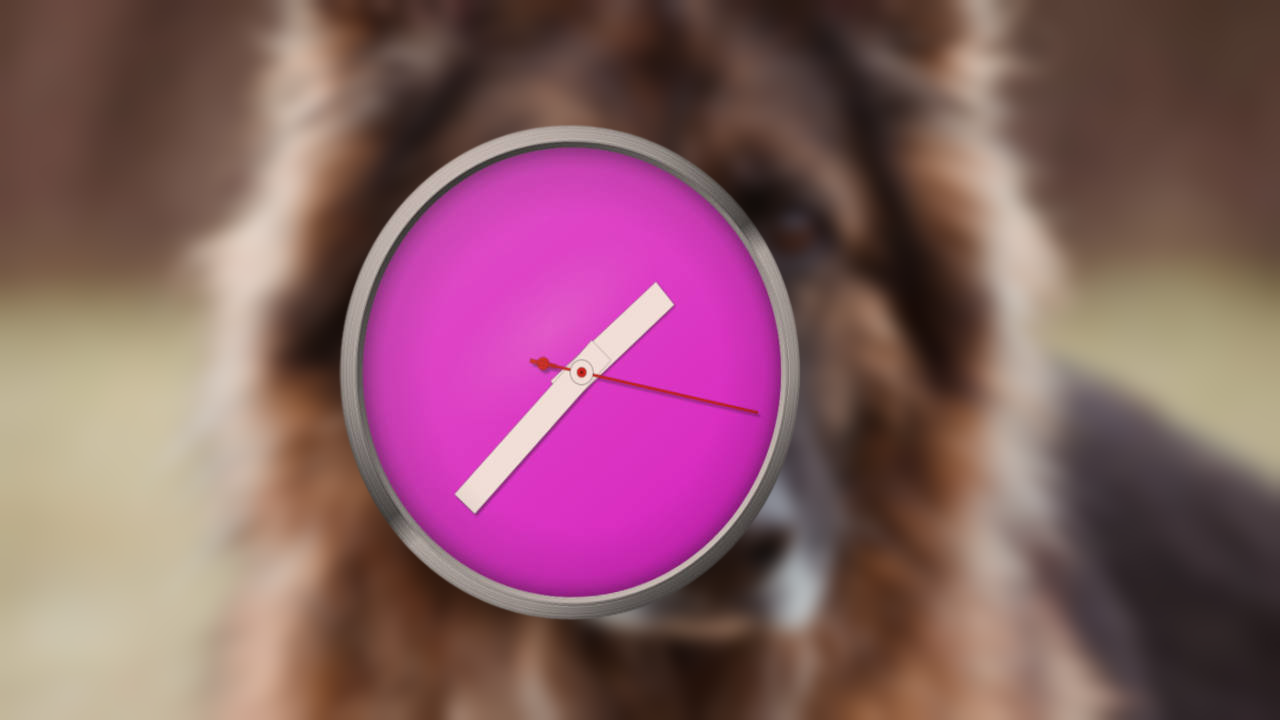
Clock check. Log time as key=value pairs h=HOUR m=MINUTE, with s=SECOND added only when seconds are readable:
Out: h=1 m=37 s=17
